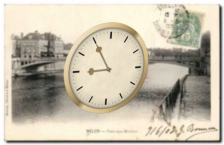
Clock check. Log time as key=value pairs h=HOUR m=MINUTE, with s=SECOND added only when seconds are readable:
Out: h=8 m=55
